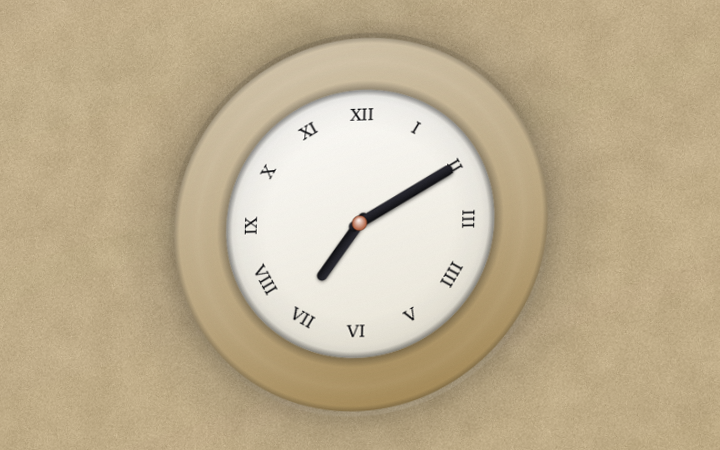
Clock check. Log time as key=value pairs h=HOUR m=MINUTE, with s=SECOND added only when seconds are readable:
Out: h=7 m=10
